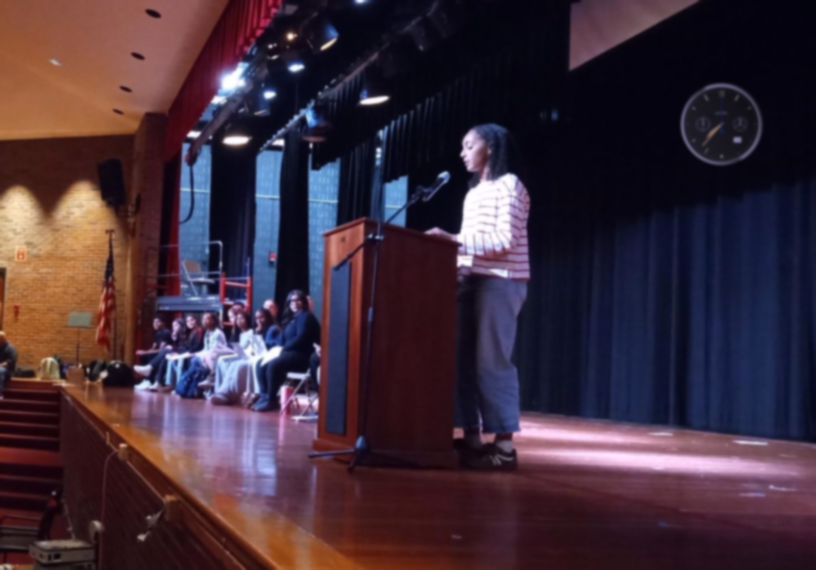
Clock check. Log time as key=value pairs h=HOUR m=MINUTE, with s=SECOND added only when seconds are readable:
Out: h=7 m=37
